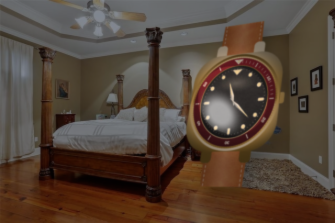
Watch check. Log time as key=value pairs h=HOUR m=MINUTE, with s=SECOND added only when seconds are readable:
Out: h=11 m=22
